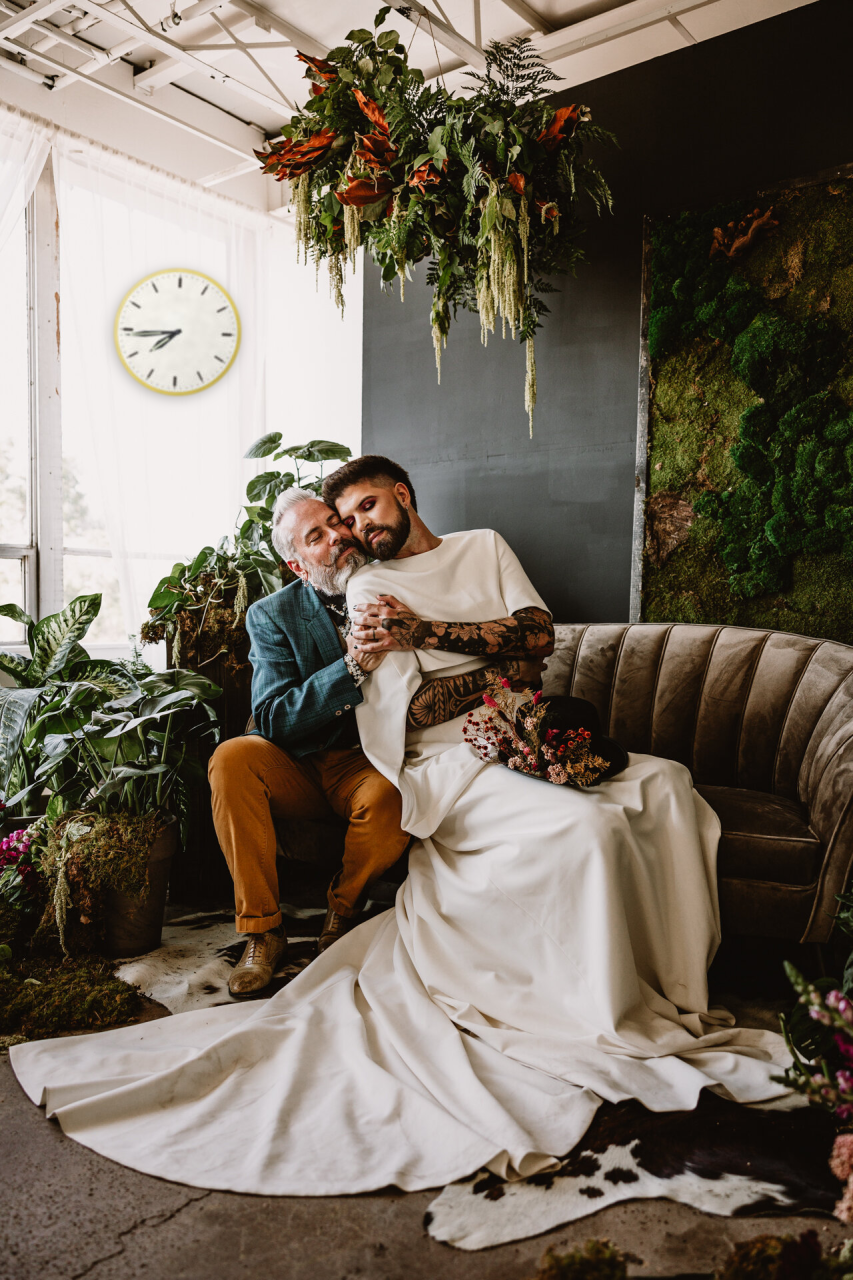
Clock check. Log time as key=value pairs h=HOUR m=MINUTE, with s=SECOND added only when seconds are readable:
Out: h=7 m=44
